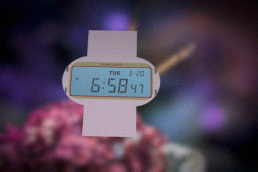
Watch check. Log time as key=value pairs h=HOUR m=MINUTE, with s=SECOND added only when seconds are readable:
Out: h=6 m=58 s=47
